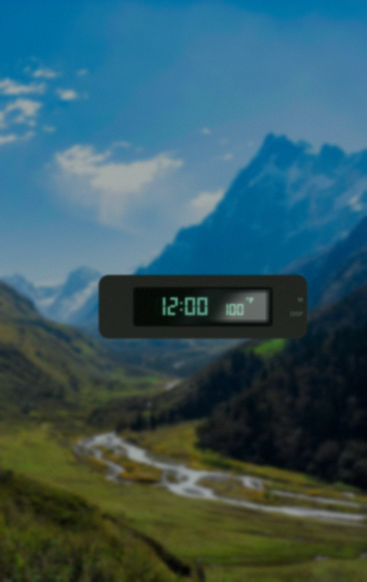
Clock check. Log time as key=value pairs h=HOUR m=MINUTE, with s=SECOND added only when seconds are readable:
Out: h=12 m=0
